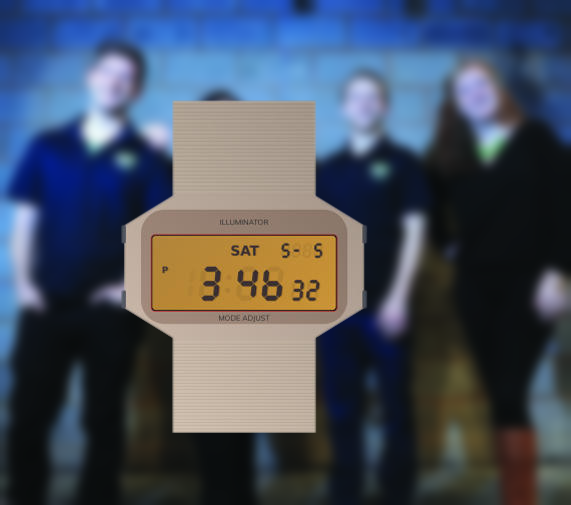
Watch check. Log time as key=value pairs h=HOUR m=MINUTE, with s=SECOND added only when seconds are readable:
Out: h=3 m=46 s=32
